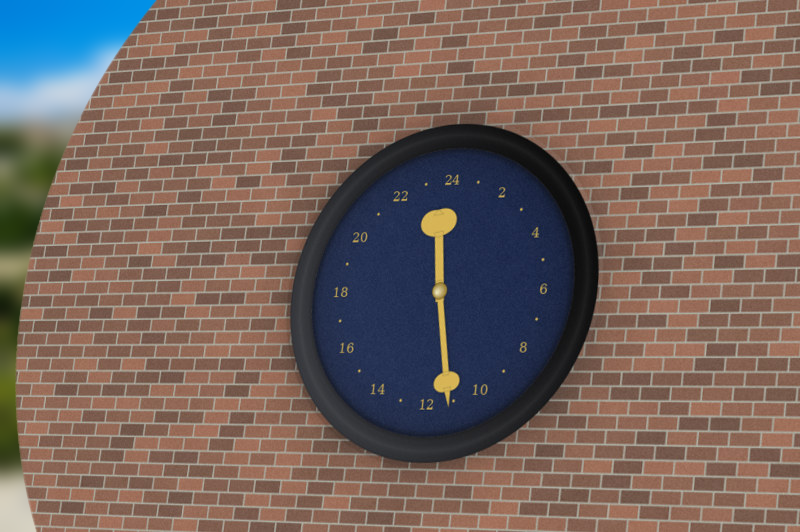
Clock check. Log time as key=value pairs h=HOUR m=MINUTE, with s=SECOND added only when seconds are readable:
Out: h=23 m=28
